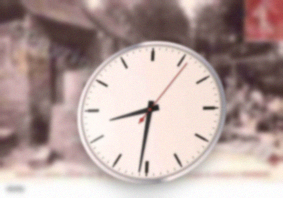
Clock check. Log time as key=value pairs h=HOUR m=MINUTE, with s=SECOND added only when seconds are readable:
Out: h=8 m=31 s=6
